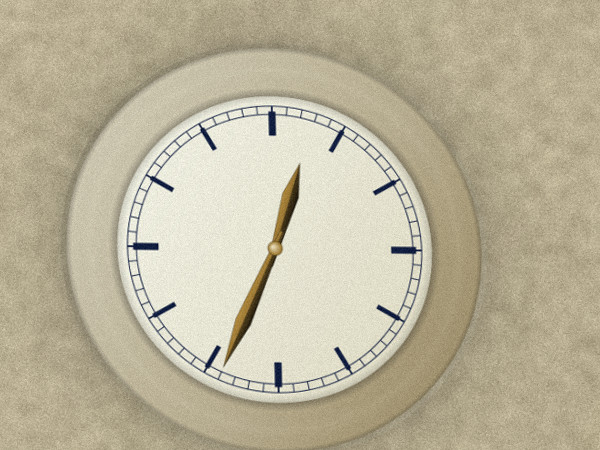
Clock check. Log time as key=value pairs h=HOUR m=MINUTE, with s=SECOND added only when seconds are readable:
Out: h=12 m=34
